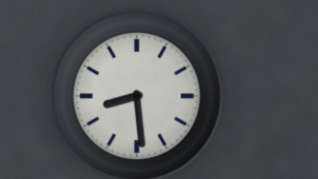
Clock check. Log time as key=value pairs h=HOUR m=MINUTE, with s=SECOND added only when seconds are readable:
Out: h=8 m=29
